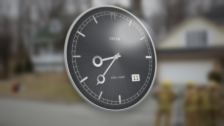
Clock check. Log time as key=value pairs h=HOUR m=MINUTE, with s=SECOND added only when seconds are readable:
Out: h=8 m=37
